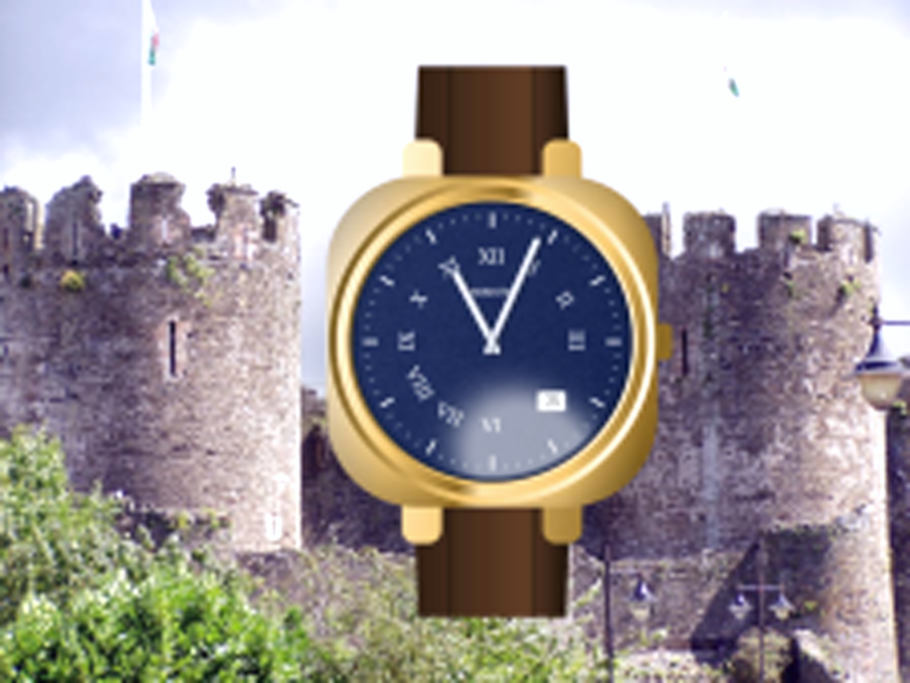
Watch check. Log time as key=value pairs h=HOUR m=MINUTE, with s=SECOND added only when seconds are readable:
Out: h=11 m=4
